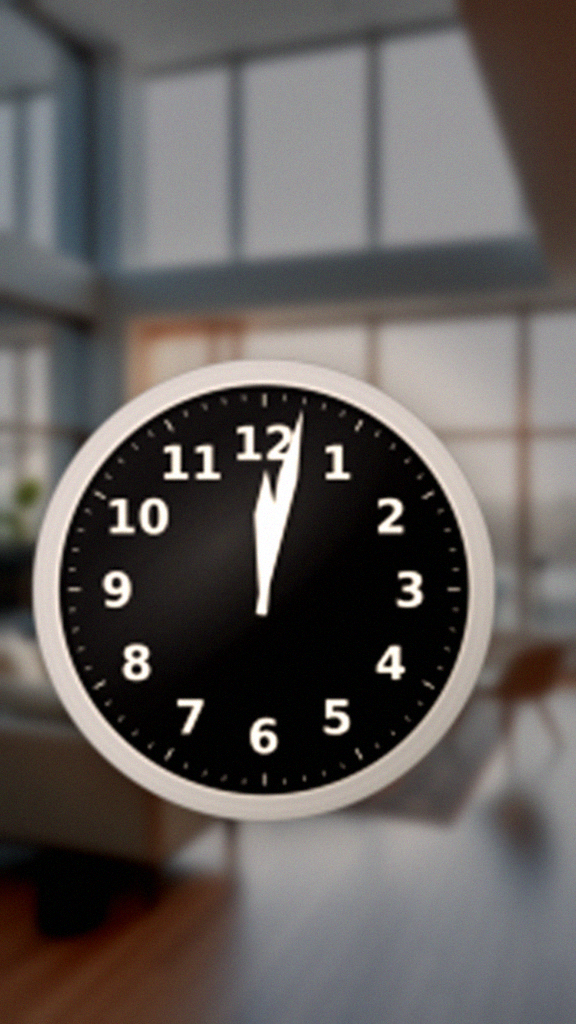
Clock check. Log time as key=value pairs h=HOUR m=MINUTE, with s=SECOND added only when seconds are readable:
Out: h=12 m=2
